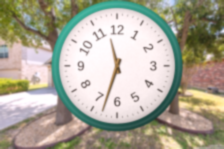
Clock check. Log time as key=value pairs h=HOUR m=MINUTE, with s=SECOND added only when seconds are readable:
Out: h=11 m=33
